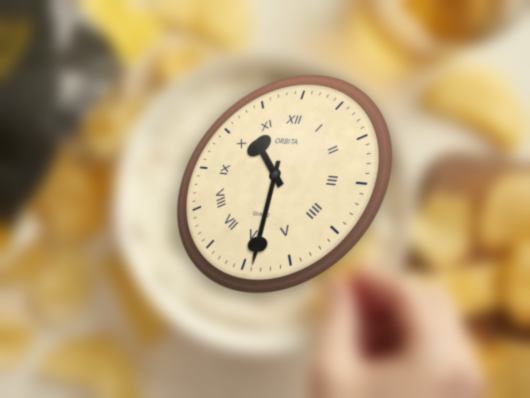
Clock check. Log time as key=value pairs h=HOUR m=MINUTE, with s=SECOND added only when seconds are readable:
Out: h=10 m=29
